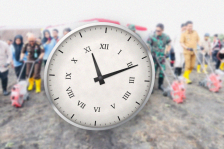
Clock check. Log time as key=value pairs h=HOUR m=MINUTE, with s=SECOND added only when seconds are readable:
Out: h=11 m=11
